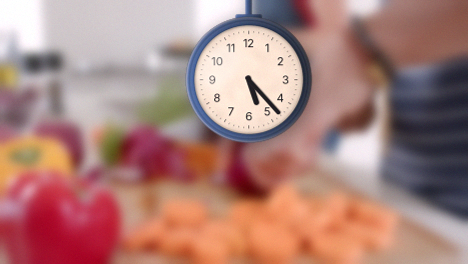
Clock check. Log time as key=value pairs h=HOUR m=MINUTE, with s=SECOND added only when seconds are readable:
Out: h=5 m=23
